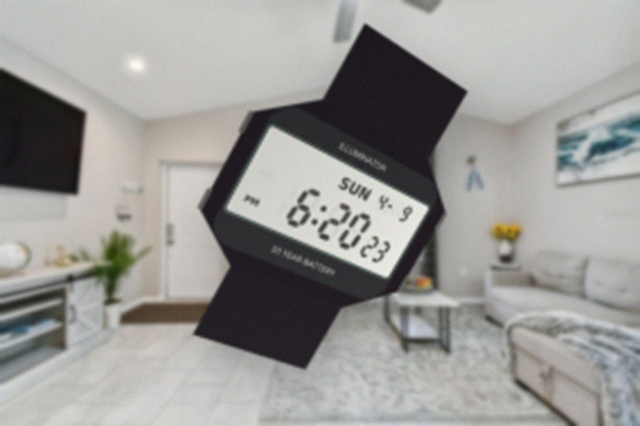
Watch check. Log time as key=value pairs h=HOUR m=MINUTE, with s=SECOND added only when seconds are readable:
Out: h=6 m=20 s=23
